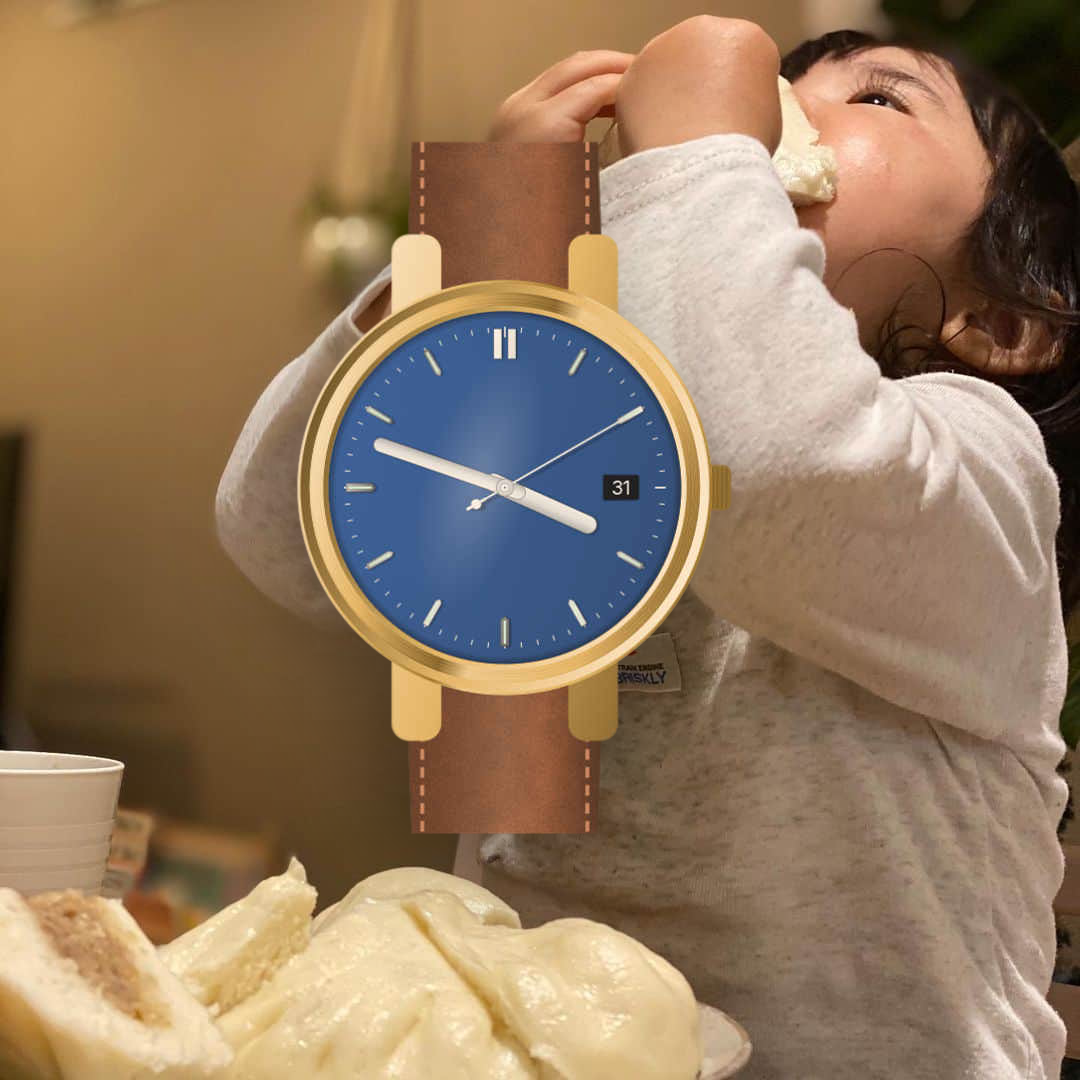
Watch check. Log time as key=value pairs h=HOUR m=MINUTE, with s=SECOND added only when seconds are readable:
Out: h=3 m=48 s=10
